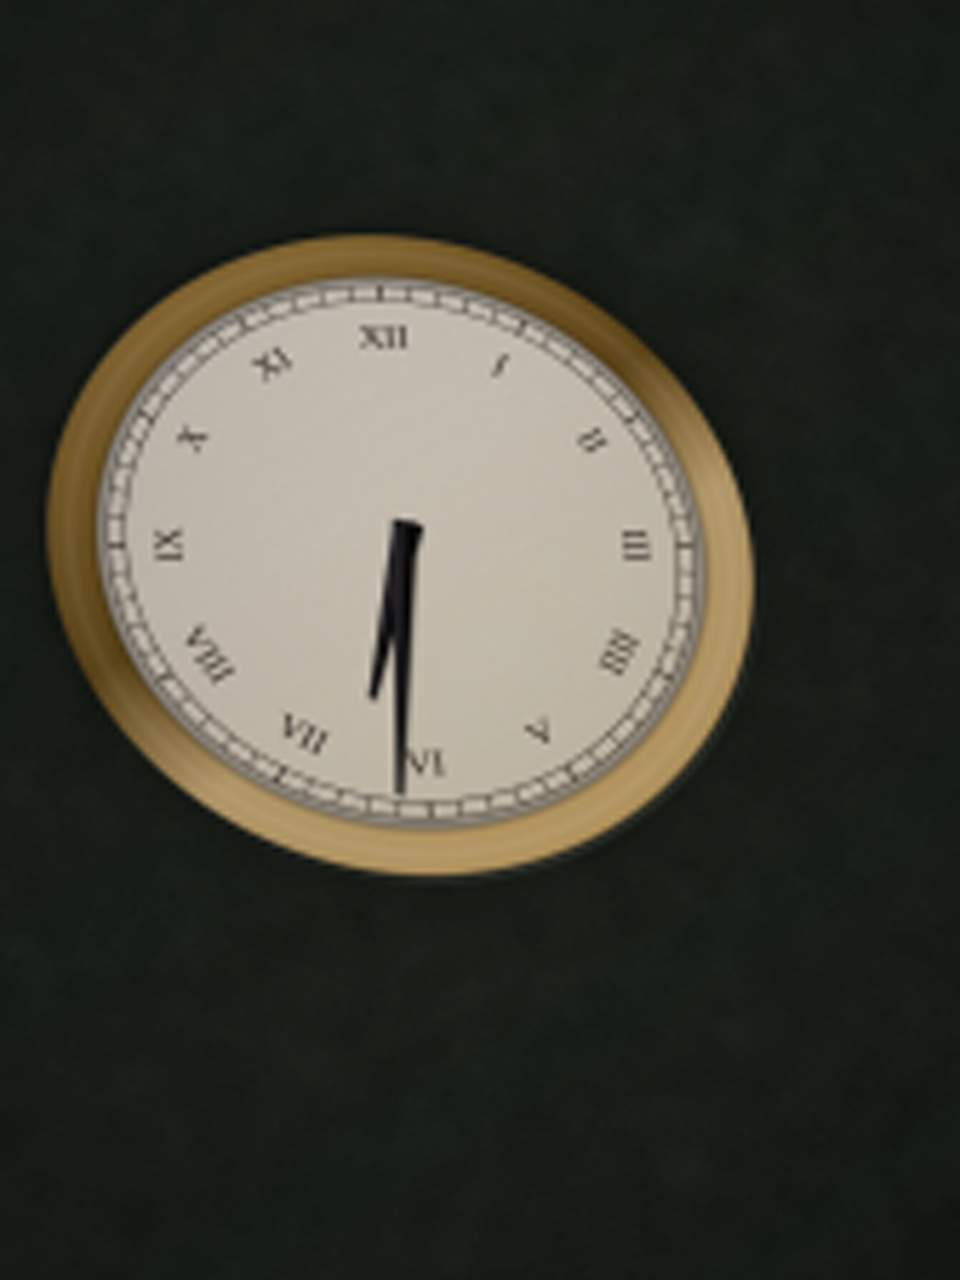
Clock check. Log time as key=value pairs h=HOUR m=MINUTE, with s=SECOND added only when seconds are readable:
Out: h=6 m=31
